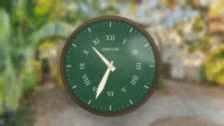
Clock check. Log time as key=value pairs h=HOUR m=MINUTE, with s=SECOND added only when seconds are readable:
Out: h=10 m=34
